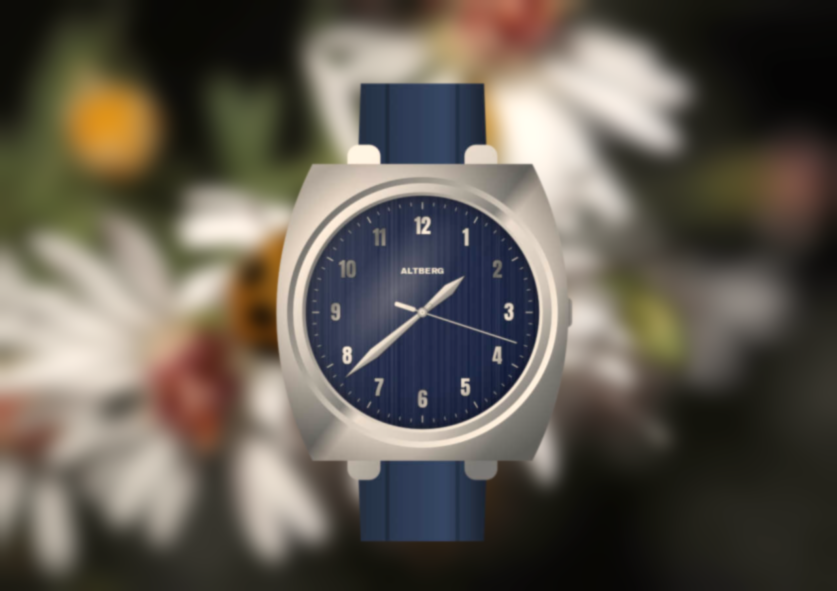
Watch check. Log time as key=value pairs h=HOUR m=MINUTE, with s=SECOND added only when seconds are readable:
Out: h=1 m=38 s=18
